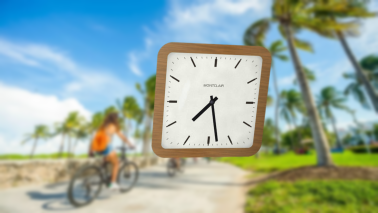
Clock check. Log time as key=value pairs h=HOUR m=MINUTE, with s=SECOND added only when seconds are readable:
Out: h=7 m=28
